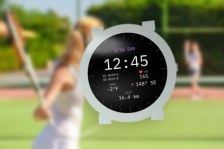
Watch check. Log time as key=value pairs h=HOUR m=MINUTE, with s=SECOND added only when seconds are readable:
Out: h=12 m=45
